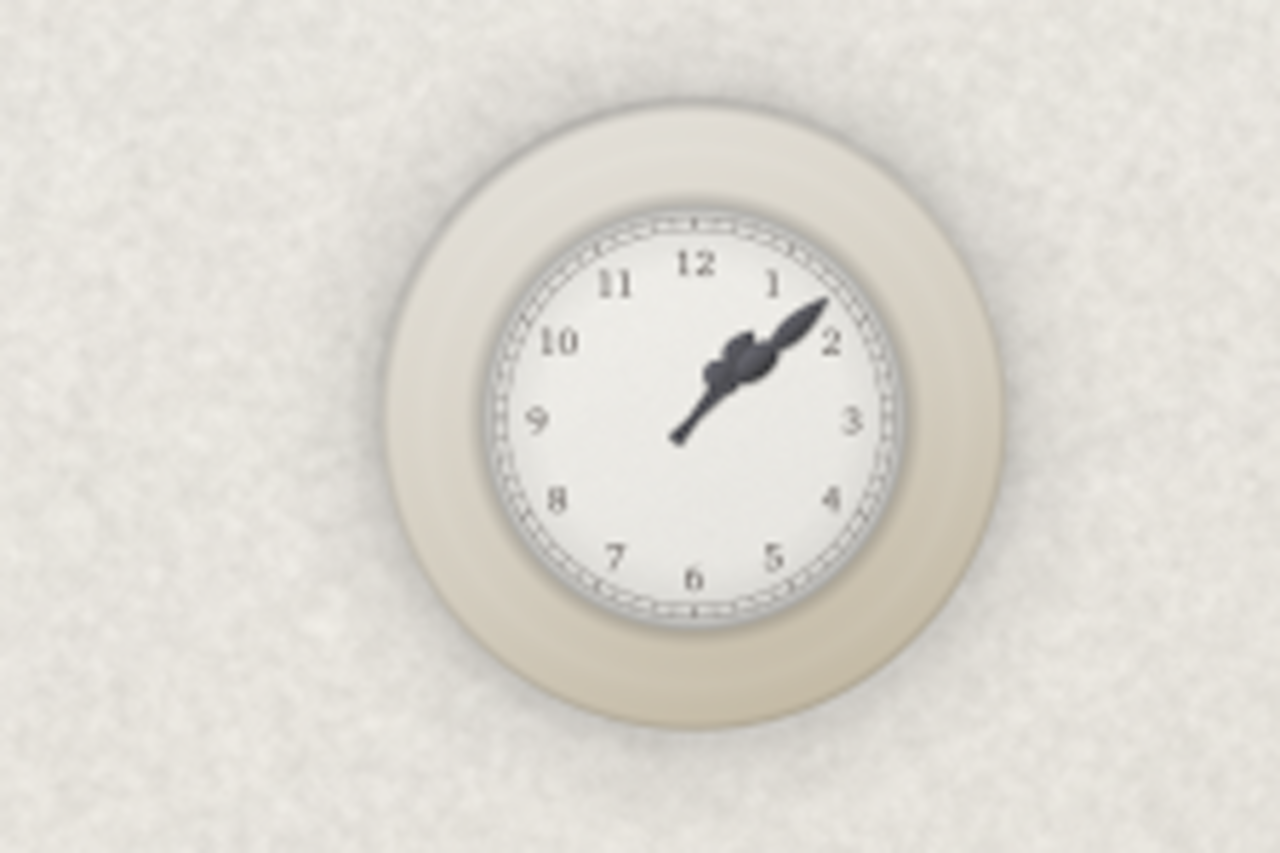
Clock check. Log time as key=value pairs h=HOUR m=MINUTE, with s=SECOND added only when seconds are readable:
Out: h=1 m=8
